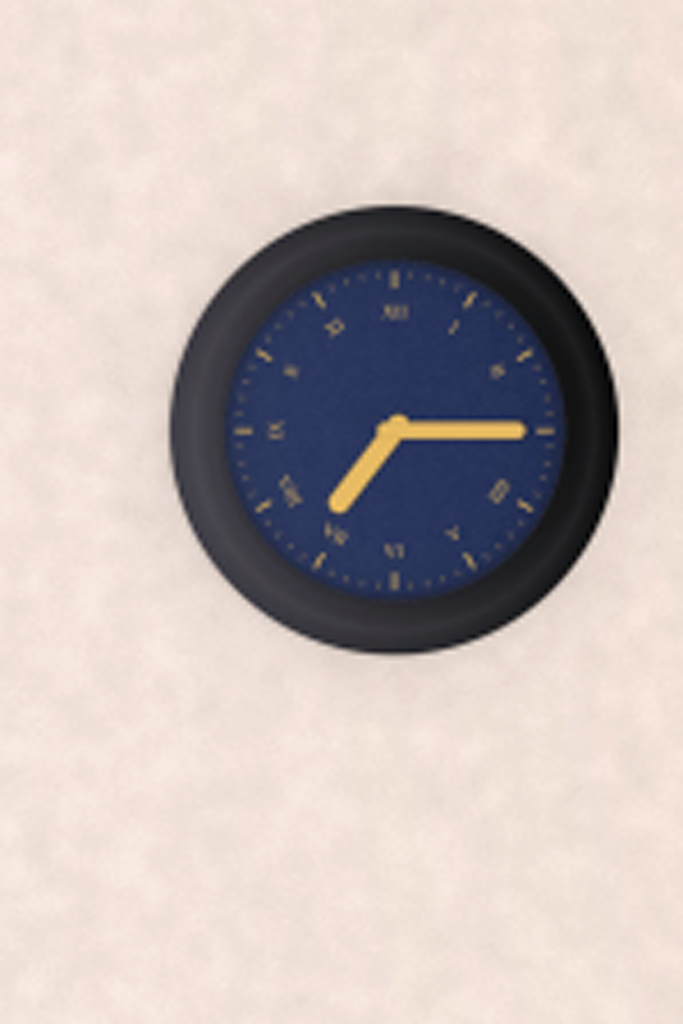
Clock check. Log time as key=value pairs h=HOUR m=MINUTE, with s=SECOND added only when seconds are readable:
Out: h=7 m=15
